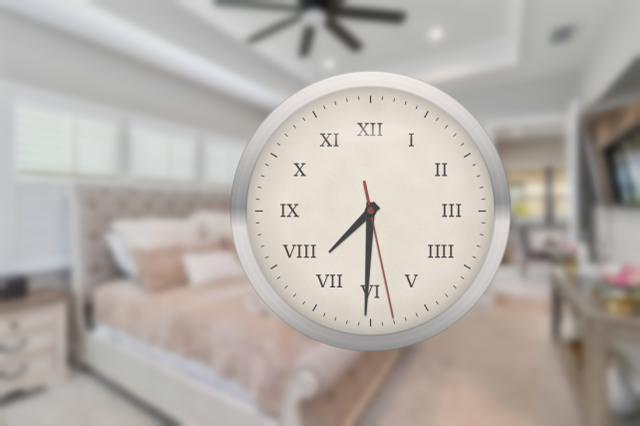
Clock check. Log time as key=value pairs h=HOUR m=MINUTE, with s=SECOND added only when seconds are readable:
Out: h=7 m=30 s=28
